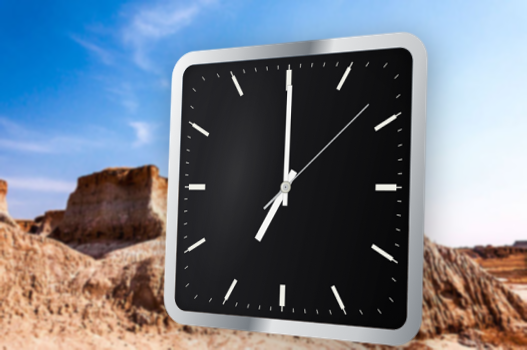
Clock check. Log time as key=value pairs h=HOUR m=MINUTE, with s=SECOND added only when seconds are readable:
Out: h=7 m=0 s=8
